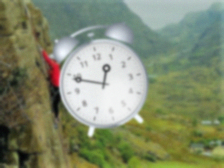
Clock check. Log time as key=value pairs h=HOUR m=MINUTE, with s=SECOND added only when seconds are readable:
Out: h=12 m=49
